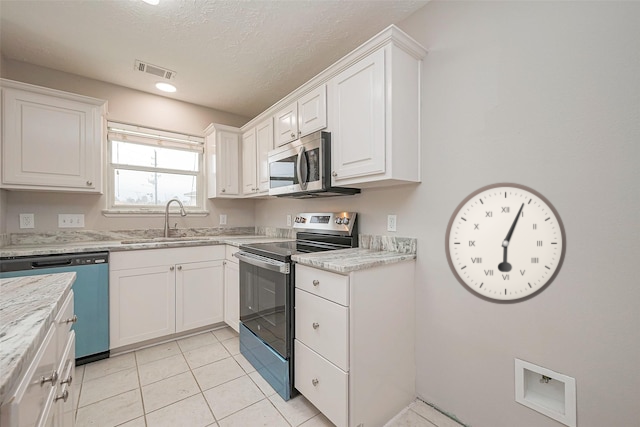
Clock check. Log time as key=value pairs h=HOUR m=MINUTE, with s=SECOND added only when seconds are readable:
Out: h=6 m=4
